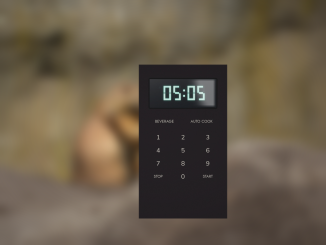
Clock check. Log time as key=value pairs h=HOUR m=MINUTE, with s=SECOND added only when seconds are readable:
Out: h=5 m=5
